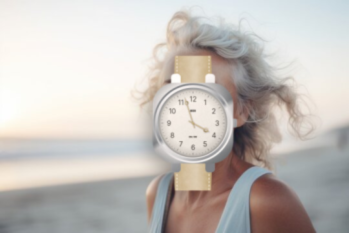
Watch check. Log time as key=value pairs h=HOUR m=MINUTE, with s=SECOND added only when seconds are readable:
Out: h=3 m=57
